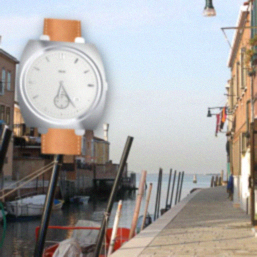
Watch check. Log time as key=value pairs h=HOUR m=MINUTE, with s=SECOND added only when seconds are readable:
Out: h=6 m=25
